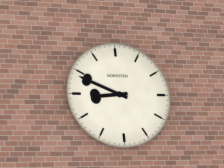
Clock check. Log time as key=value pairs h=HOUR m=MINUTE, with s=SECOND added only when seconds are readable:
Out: h=8 m=49
